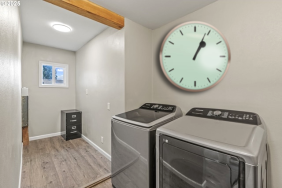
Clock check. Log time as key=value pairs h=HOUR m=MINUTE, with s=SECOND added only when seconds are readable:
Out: h=1 m=4
